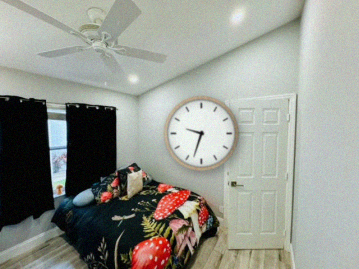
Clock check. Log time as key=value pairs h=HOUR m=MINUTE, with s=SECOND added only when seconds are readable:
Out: h=9 m=33
